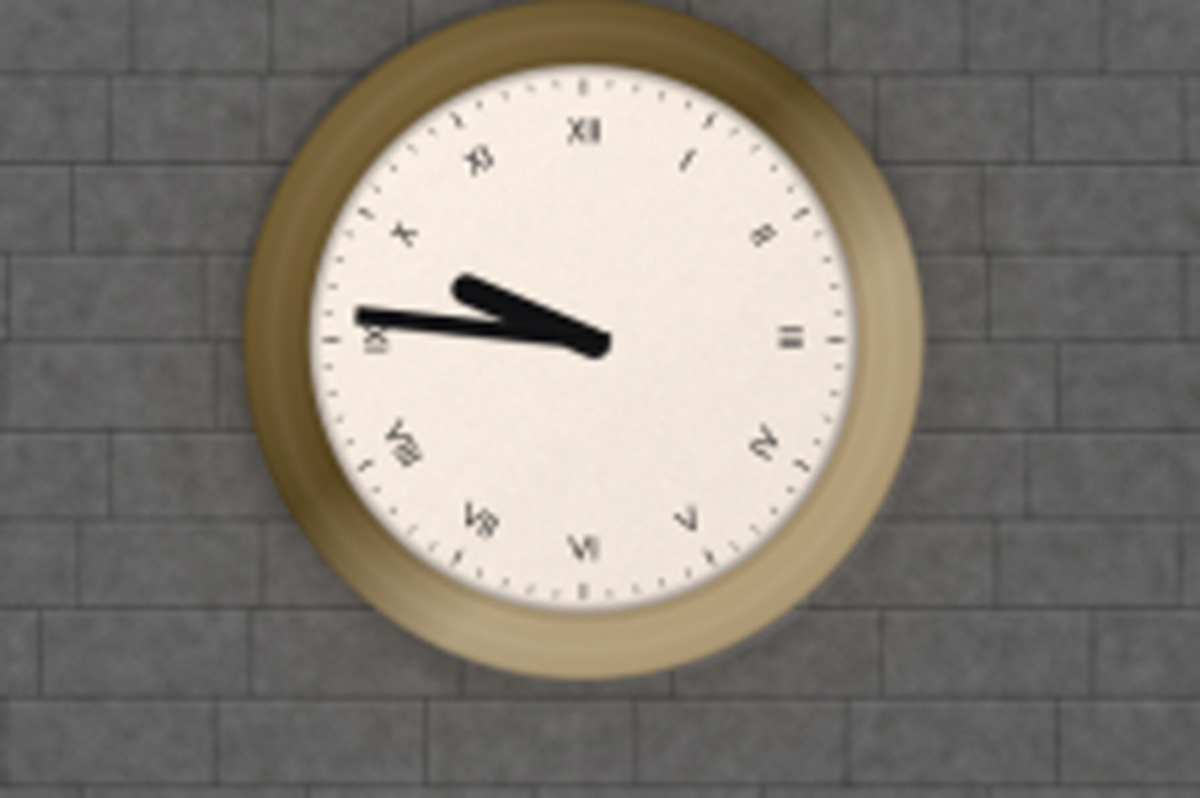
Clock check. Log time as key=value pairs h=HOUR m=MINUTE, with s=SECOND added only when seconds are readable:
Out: h=9 m=46
